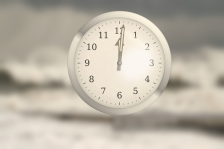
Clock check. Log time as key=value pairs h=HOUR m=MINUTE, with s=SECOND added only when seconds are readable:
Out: h=12 m=1
